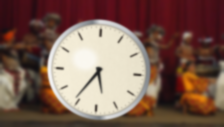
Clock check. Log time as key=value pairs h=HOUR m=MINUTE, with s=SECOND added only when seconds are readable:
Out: h=5 m=36
